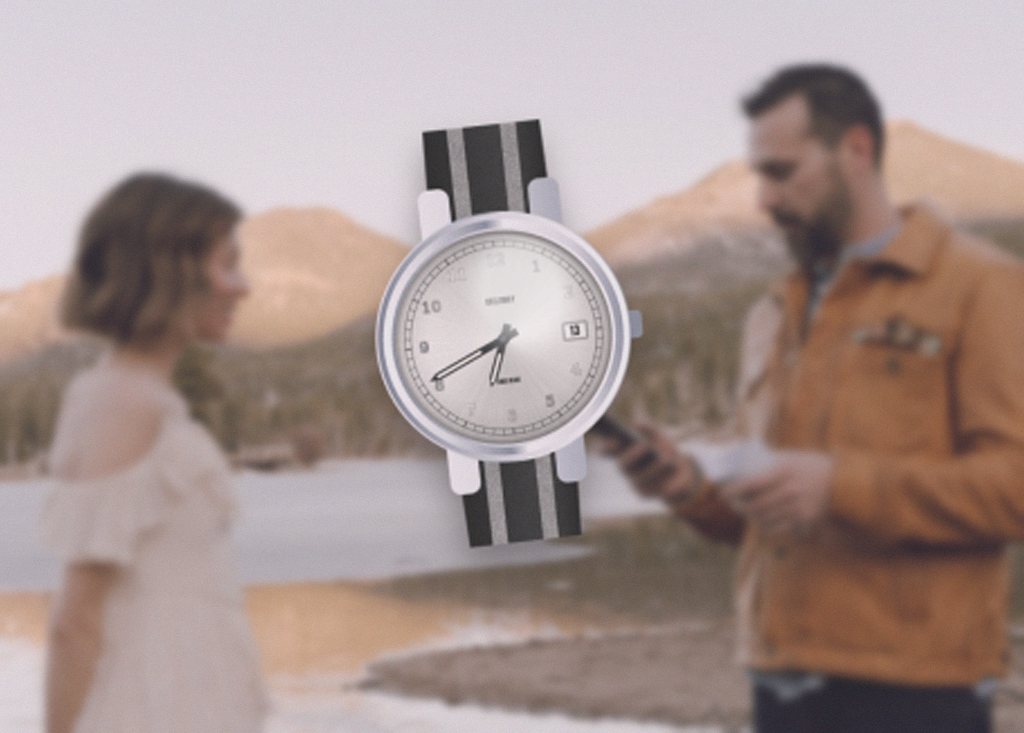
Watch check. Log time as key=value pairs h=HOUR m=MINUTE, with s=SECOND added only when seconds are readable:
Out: h=6 m=41
